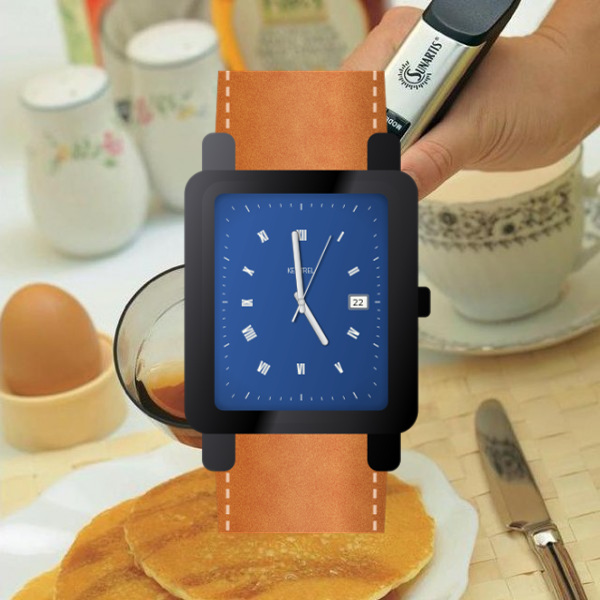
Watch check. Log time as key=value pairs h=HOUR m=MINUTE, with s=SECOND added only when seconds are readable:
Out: h=4 m=59 s=4
